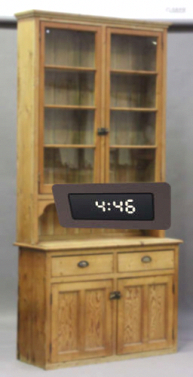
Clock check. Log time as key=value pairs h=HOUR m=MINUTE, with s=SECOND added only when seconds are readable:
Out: h=4 m=46
